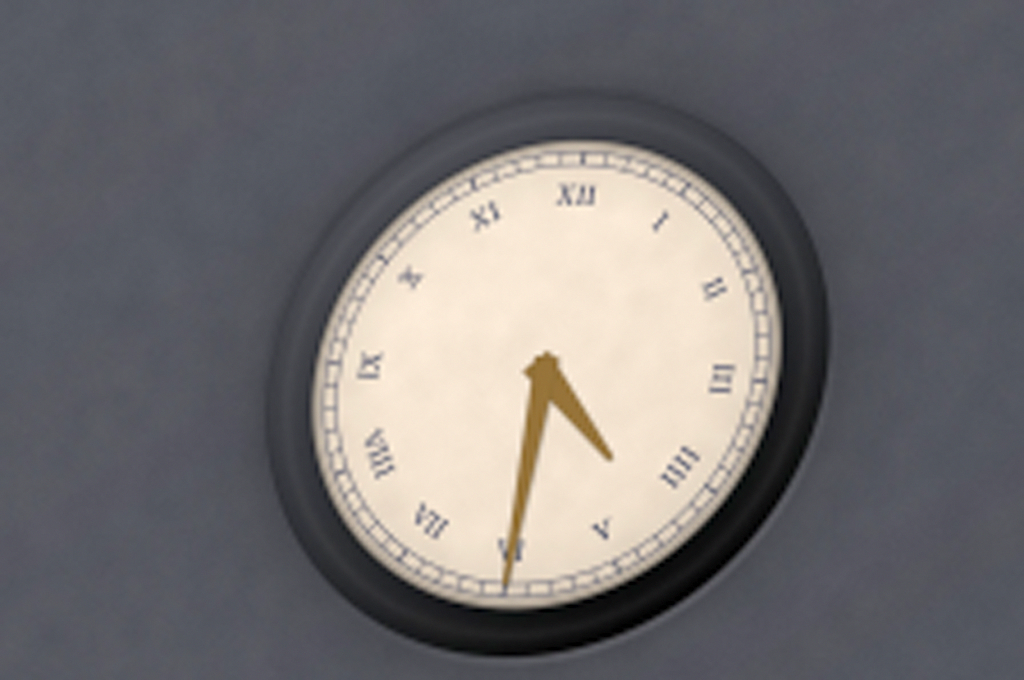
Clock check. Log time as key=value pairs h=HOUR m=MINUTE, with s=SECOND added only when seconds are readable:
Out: h=4 m=30
